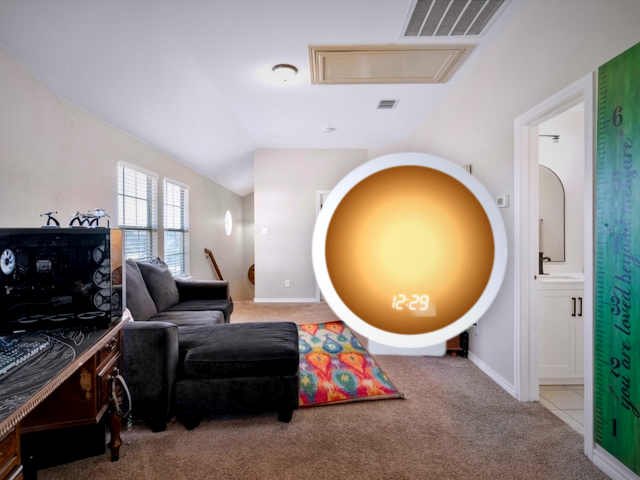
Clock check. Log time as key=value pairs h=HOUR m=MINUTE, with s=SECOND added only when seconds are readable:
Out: h=12 m=29
